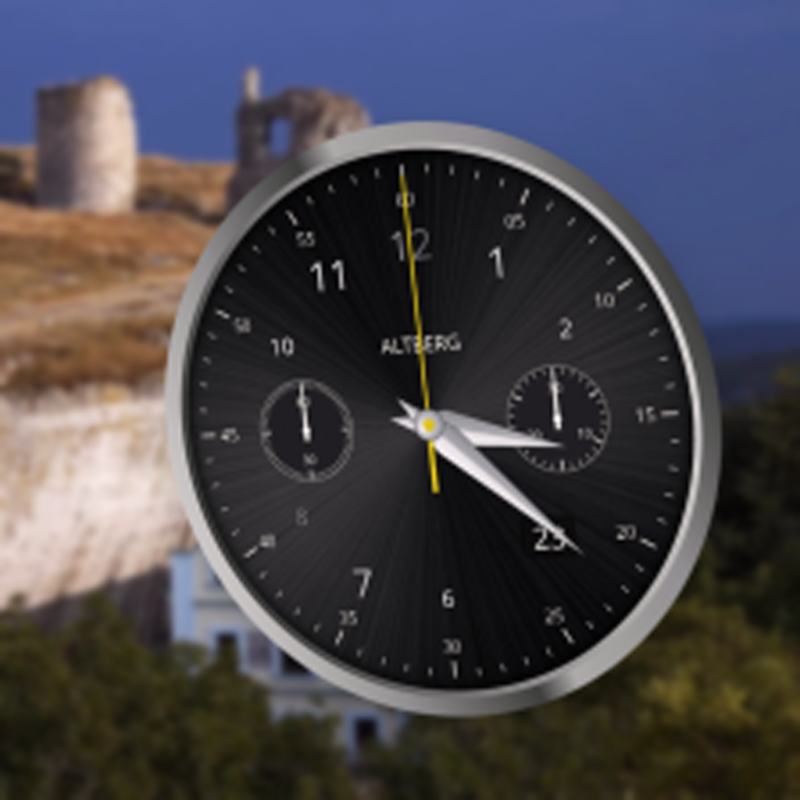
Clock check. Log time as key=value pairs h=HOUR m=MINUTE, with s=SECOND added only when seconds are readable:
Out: h=3 m=22
